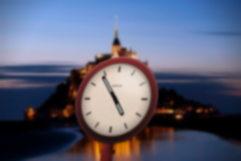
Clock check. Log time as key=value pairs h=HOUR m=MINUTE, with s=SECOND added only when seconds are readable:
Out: h=4 m=54
